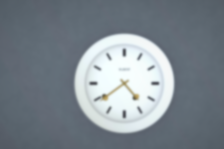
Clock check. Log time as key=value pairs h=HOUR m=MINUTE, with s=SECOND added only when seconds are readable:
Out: h=4 m=39
